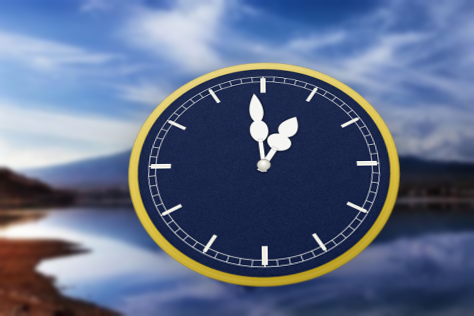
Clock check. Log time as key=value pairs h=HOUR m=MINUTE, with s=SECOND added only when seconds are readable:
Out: h=12 m=59
